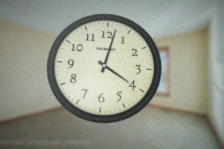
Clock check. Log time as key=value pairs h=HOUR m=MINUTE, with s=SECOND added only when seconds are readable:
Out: h=4 m=2
